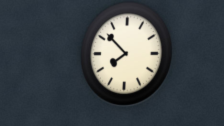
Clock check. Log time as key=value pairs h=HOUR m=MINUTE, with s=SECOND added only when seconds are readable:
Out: h=7 m=52
